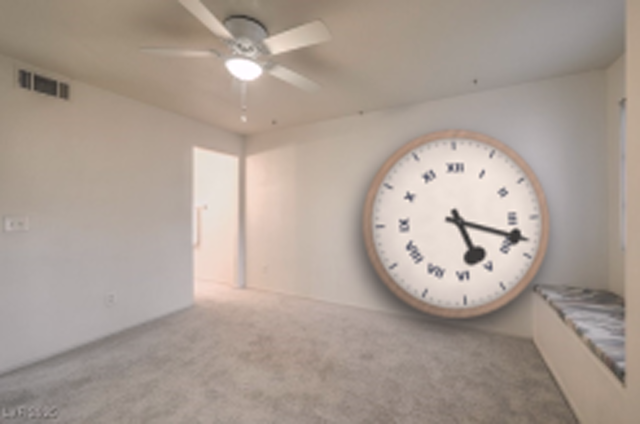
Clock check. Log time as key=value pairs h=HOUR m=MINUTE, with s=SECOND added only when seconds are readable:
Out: h=5 m=18
